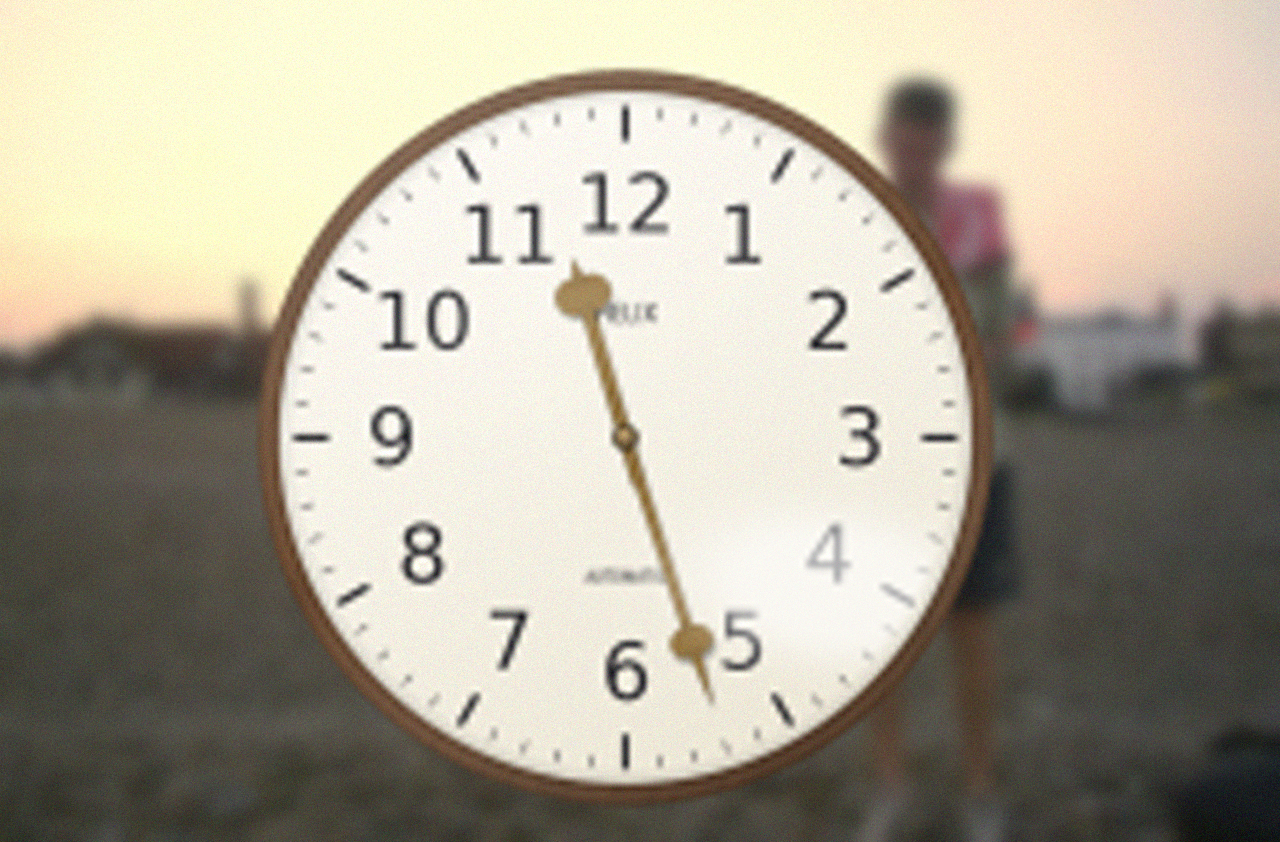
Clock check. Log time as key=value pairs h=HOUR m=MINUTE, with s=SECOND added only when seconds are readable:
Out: h=11 m=27
